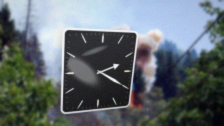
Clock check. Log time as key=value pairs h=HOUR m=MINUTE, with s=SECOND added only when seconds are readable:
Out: h=2 m=20
